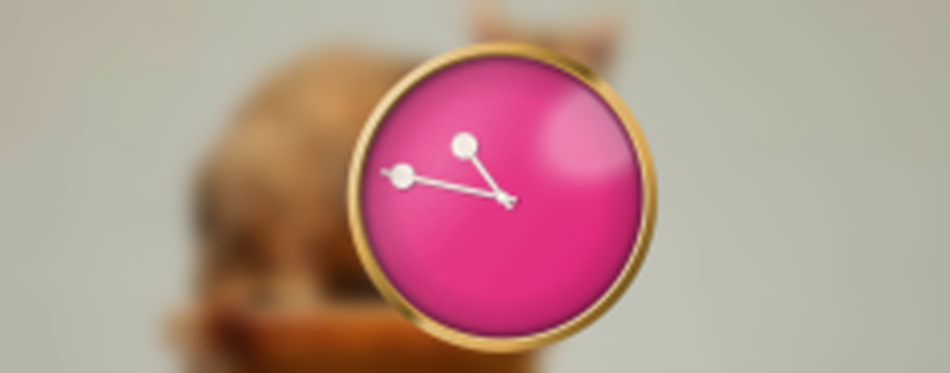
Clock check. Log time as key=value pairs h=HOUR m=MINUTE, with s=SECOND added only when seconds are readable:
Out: h=10 m=47
